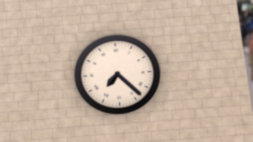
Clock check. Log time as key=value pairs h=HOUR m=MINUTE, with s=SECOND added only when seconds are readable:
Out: h=7 m=23
